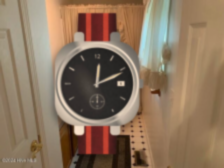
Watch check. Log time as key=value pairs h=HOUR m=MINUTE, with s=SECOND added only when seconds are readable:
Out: h=12 m=11
